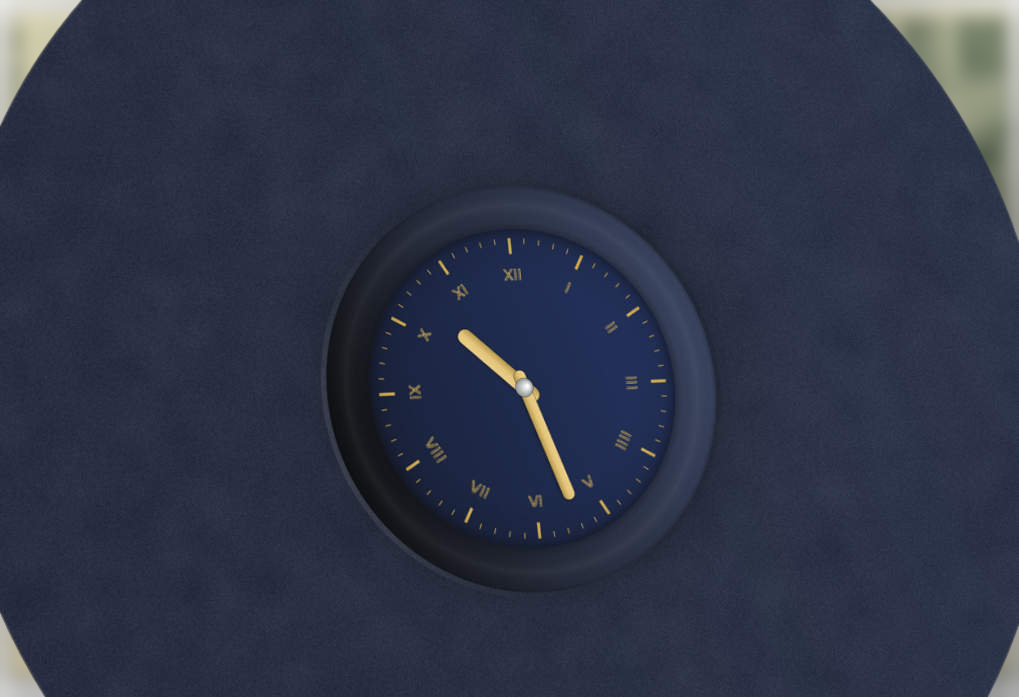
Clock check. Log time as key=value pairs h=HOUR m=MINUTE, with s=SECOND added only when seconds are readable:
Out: h=10 m=27
